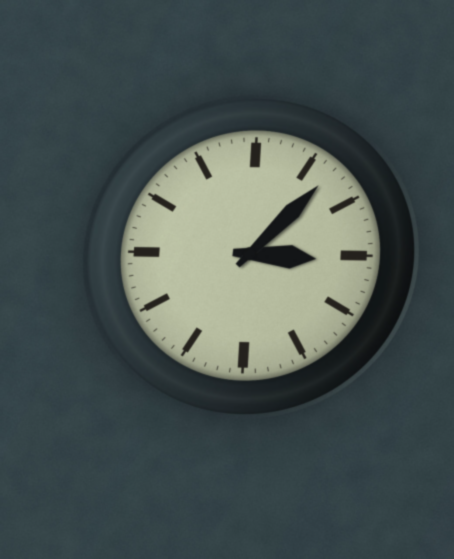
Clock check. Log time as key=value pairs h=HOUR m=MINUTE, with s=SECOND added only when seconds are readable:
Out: h=3 m=7
